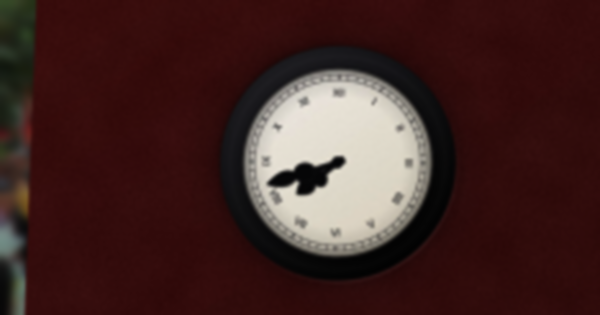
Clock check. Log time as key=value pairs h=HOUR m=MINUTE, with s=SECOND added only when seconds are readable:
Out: h=7 m=42
